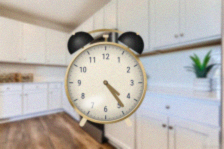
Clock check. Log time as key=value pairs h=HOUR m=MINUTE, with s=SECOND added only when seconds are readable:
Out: h=4 m=24
